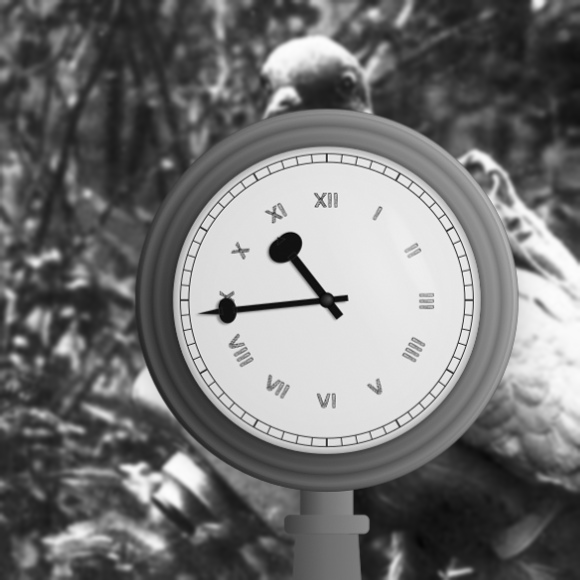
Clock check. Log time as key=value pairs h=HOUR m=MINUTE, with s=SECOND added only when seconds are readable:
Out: h=10 m=44
